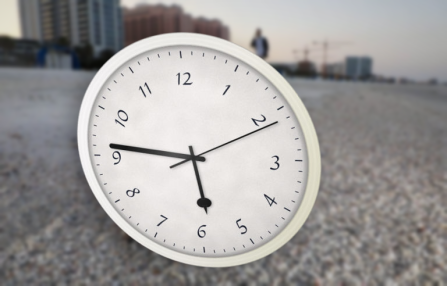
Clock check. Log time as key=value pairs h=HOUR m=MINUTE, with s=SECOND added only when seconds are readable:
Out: h=5 m=46 s=11
